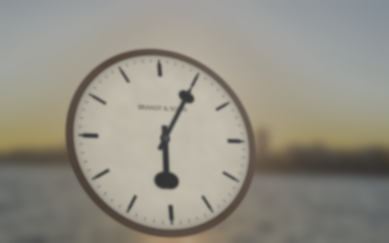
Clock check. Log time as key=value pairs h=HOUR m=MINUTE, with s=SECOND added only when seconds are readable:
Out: h=6 m=5
